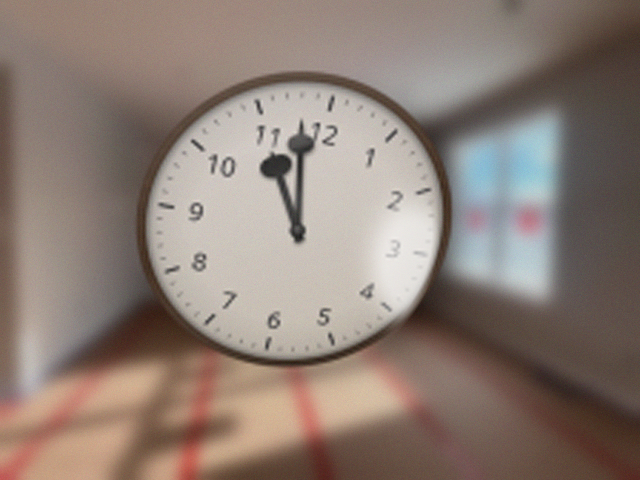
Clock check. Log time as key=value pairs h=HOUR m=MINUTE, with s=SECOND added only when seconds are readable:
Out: h=10 m=58
